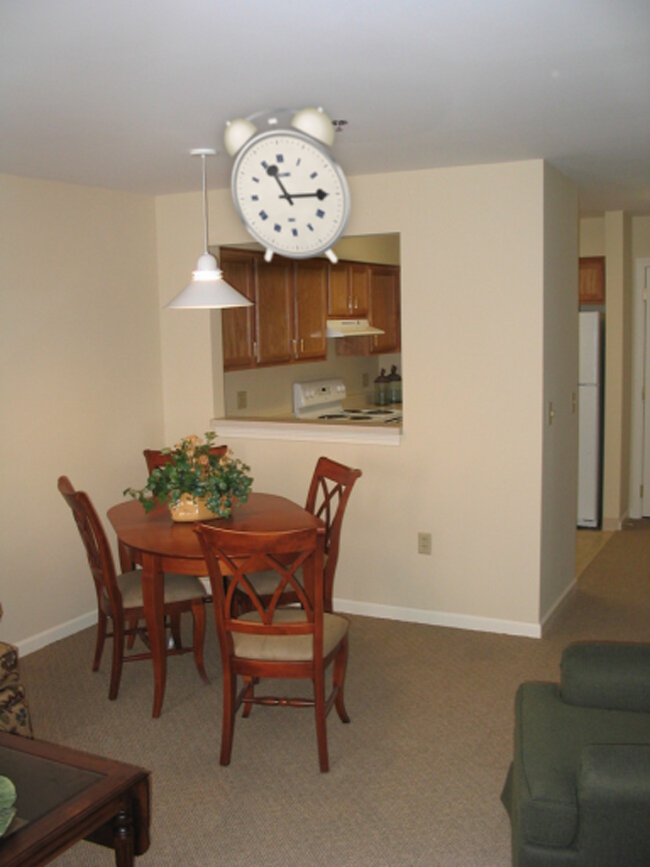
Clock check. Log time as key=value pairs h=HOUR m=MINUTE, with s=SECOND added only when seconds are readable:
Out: h=11 m=15
